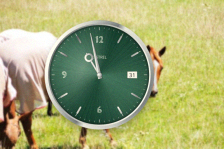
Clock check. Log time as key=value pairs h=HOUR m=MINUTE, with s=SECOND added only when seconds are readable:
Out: h=10 m=58
